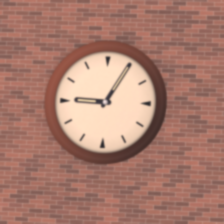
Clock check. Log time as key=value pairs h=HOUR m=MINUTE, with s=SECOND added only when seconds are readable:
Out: h=9 m=5
